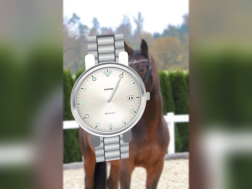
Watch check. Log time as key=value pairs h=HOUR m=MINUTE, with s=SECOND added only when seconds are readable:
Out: h=1 m=5
